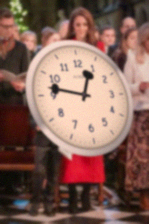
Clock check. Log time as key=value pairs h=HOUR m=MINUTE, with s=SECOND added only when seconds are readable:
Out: h=12 m=47
